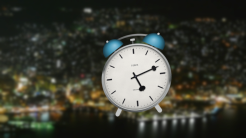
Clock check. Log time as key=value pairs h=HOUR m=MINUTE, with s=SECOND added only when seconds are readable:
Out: h=5 m=12
